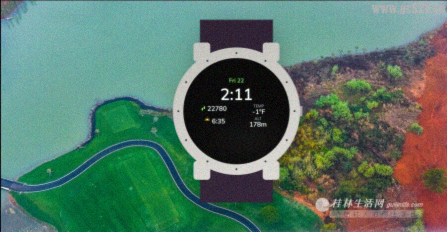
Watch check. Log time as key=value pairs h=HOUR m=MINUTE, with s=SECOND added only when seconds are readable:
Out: h=2 m=11
